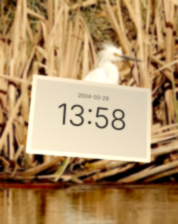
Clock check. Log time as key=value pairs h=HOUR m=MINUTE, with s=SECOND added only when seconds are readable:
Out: h=13 m=58
